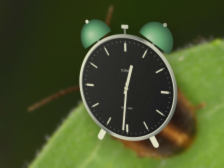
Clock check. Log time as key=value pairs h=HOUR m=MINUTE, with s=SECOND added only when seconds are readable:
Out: h=12 m=31
